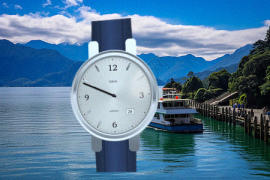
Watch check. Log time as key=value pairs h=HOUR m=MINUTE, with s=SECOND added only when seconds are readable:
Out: h=9 m=49
